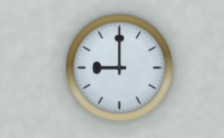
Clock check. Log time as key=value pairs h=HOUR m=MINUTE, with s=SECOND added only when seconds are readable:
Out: h=9 m=0
